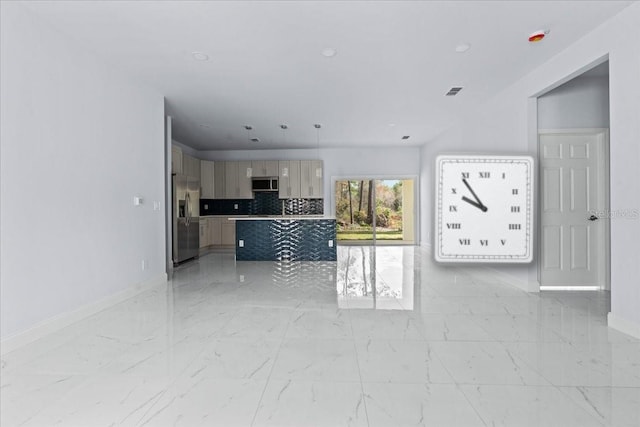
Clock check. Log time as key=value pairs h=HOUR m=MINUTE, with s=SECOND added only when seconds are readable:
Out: h=9 m=54
